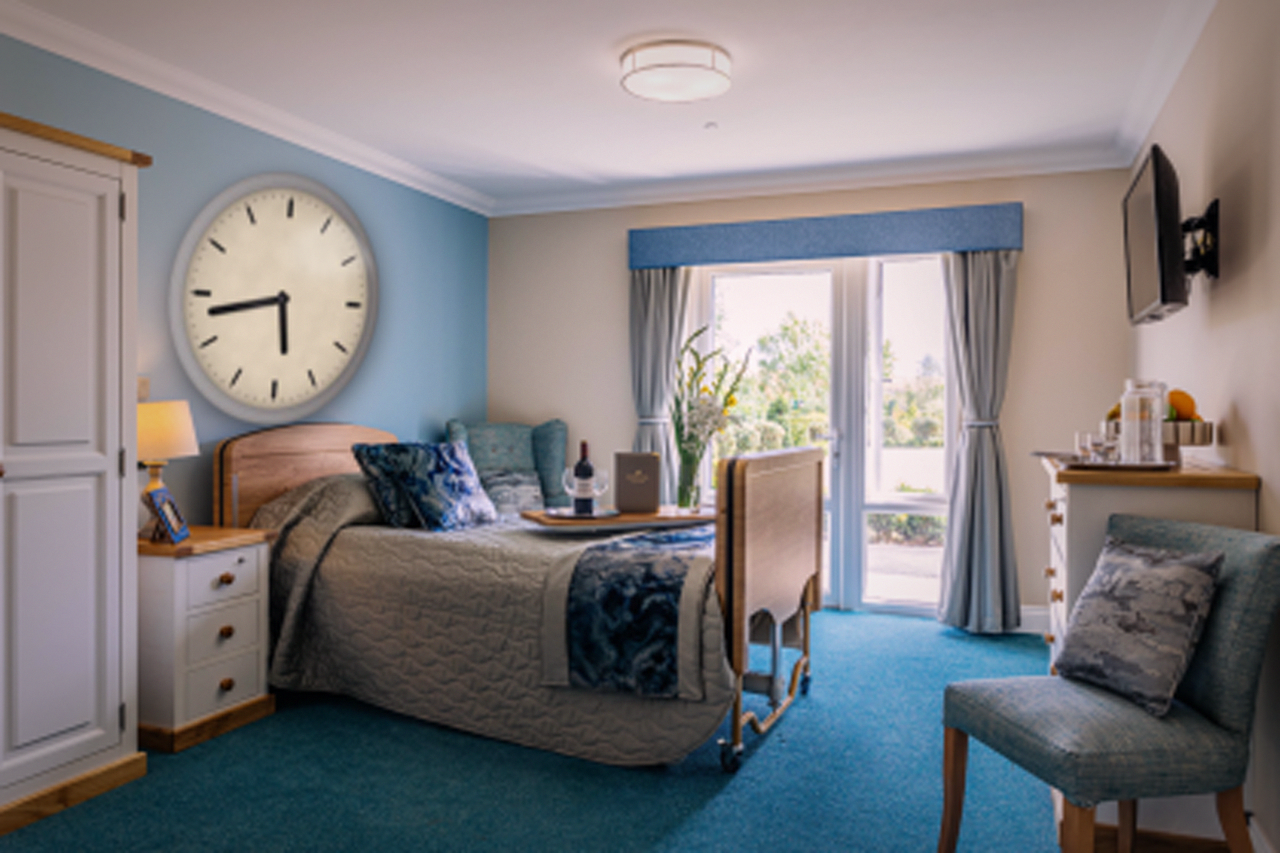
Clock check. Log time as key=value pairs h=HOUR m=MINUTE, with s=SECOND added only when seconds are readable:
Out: h=5 m=43
